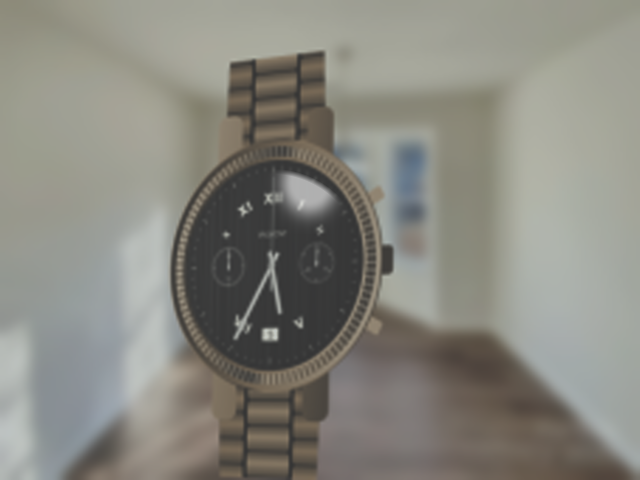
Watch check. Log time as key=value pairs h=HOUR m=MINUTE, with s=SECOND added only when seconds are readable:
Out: h=5 m=35
